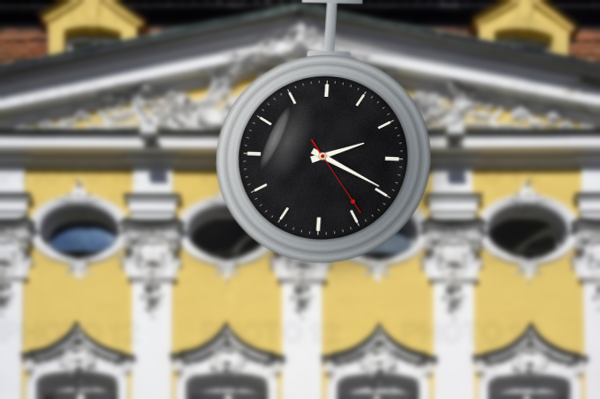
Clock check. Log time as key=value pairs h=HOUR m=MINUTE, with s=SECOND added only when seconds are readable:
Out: h=2 m=19 s=24
